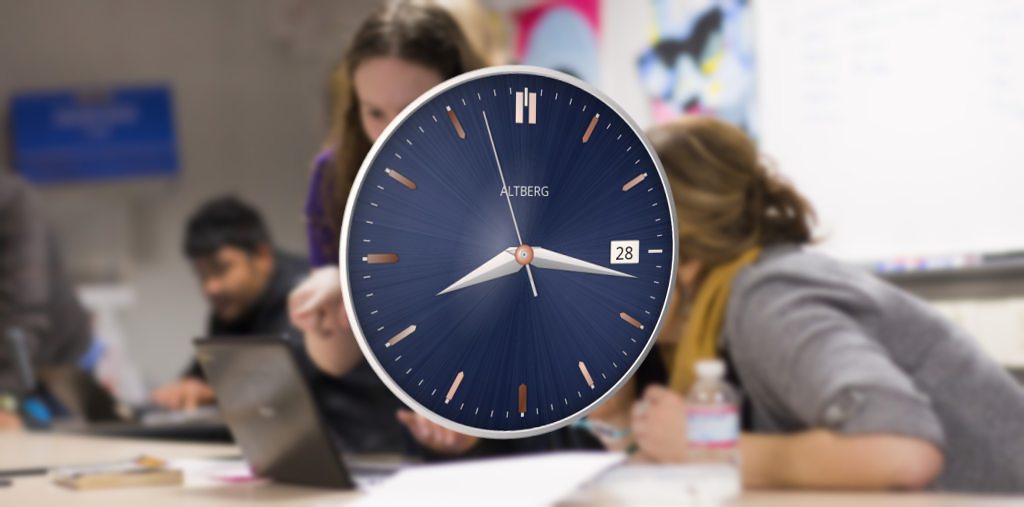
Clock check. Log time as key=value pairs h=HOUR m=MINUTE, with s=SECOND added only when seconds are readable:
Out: h=8 m=16 s=57
